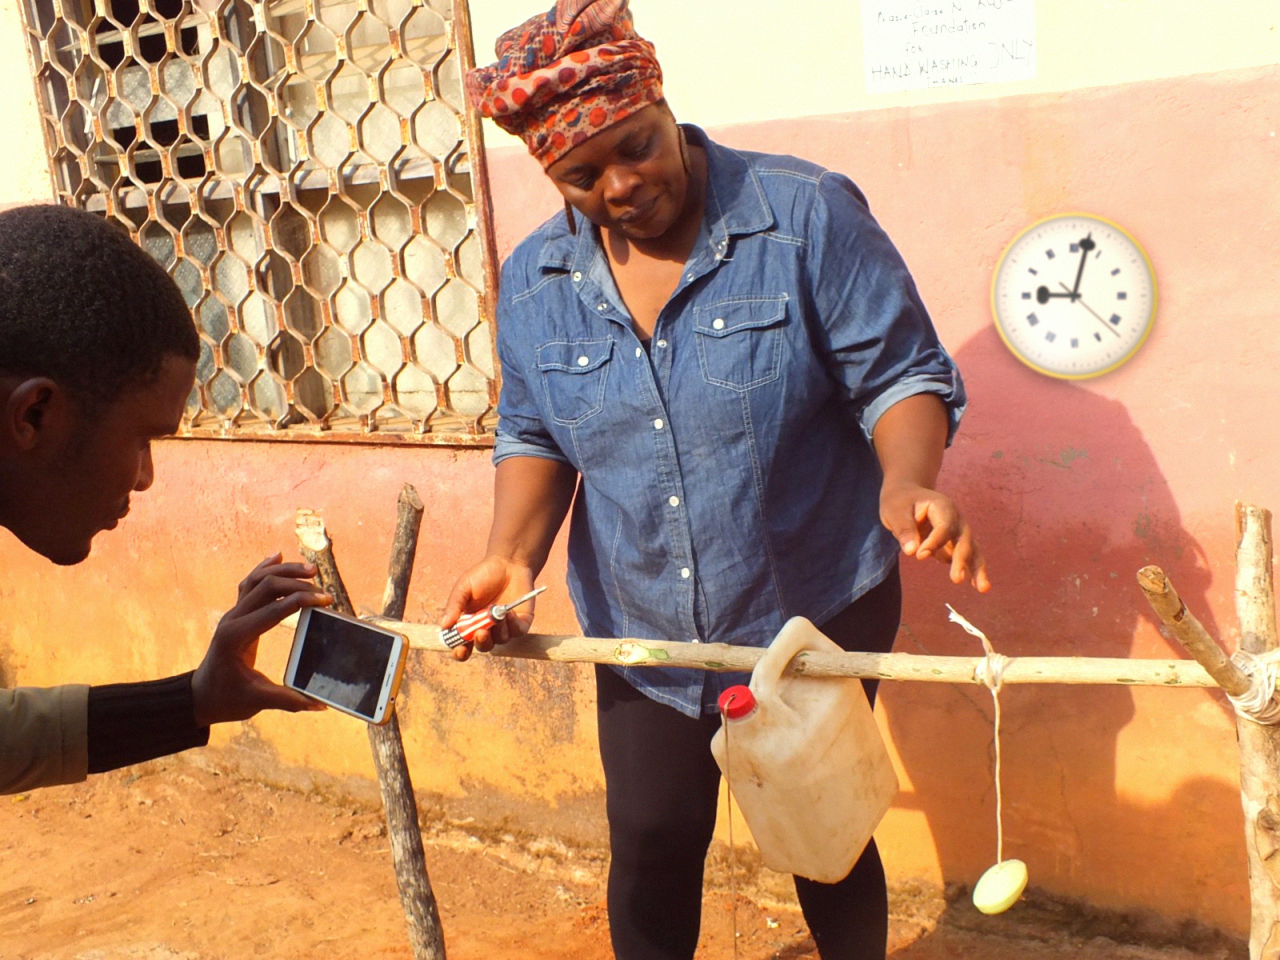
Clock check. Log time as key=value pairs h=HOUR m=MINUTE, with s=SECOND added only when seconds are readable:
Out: h=9 m=2 s=22
